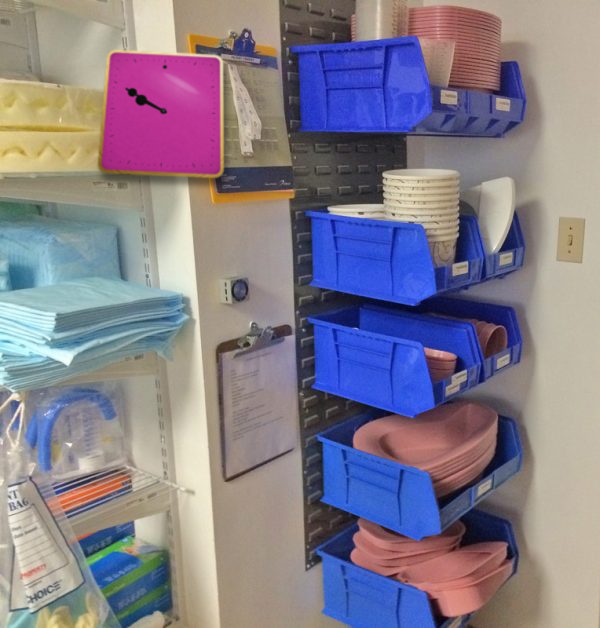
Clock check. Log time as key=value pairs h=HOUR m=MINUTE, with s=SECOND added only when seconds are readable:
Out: h=9 m=50
